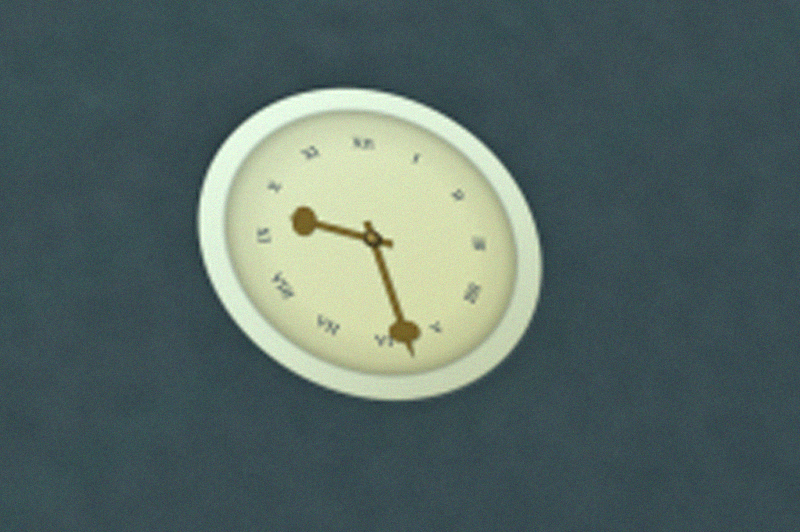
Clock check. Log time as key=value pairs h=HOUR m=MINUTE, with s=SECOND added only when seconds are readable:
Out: h=9 m=28
